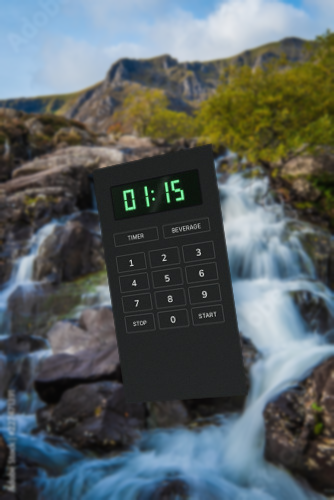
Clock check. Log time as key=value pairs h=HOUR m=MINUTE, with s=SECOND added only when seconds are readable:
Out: h=1 m=15
